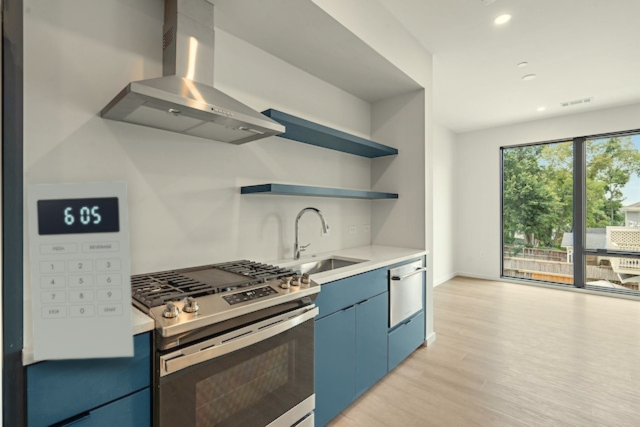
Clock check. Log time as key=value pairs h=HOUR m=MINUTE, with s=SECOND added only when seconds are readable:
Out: h=6 m=5
